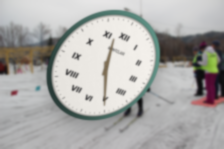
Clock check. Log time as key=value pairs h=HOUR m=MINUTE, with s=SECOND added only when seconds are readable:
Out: h=11 m=25
